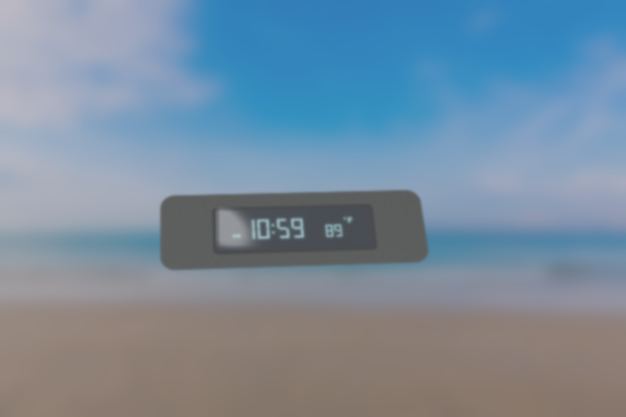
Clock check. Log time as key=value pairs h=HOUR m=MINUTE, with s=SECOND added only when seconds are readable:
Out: h=10 m=59
